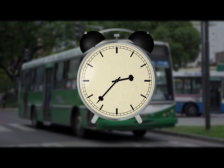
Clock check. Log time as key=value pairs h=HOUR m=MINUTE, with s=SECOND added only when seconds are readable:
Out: h=2 m=37
